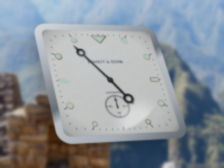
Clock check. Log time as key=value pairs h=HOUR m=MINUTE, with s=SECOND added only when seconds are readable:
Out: h=4 m=54
